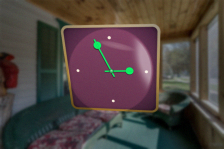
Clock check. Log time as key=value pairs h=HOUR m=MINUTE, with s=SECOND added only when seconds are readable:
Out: h=2 m=56
